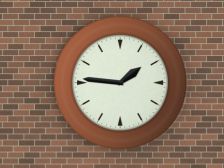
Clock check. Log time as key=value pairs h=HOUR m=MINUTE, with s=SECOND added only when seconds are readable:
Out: h=1 m=46
